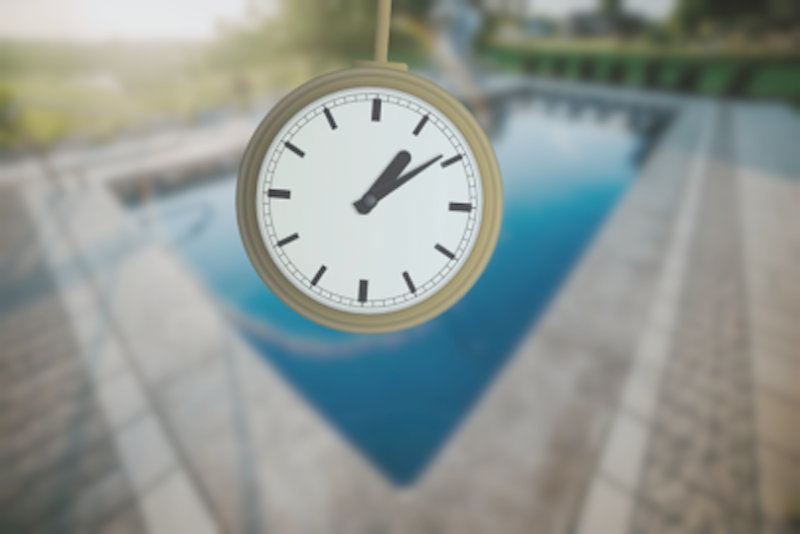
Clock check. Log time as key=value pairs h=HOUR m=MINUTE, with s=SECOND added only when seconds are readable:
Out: h=1 m=9
